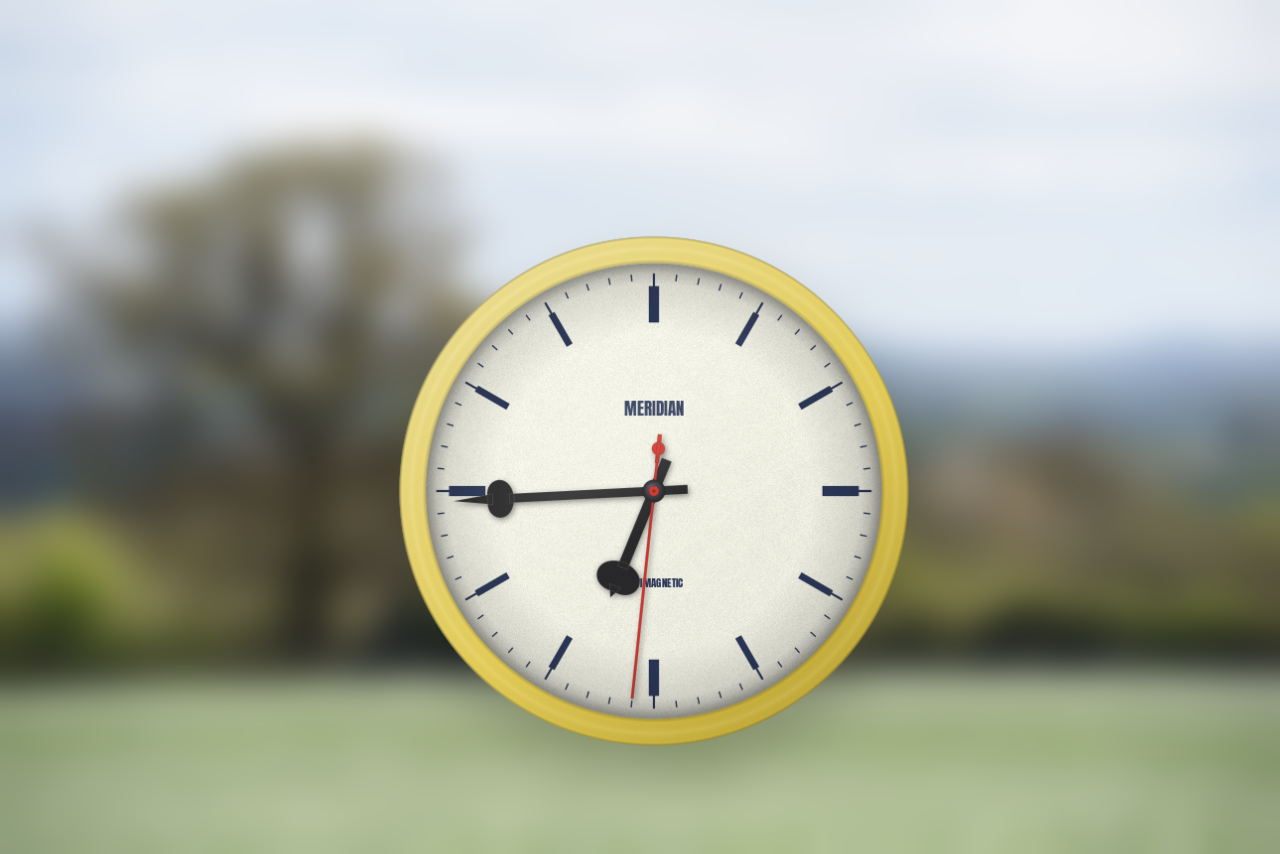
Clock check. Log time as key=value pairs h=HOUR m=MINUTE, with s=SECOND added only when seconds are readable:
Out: h=6 m=44 s=31
